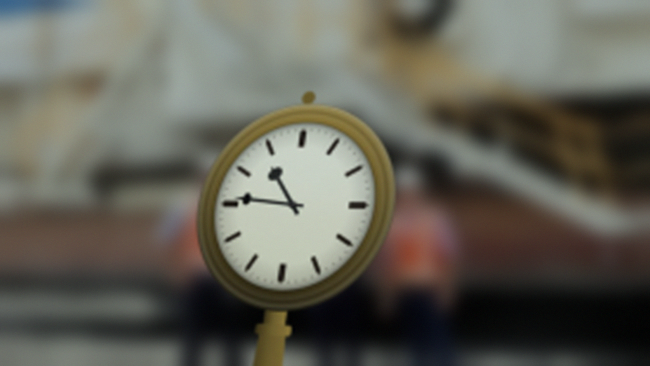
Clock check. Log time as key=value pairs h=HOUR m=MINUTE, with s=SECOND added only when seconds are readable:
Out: h=10 m=46
